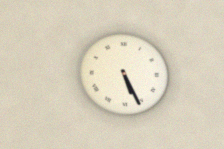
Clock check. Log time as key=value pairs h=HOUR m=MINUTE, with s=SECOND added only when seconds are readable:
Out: h=5 m=26
